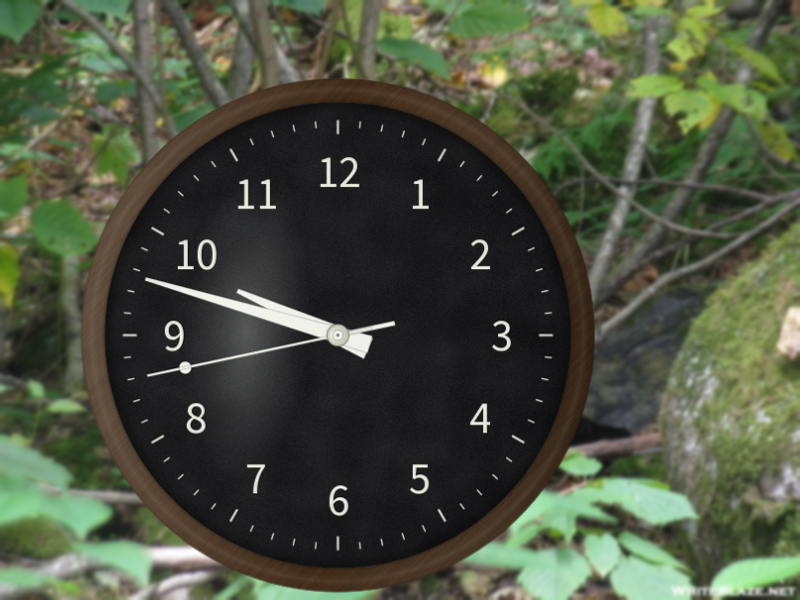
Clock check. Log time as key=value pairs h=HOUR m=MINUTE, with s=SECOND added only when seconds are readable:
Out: h=9 m=47 s=43
